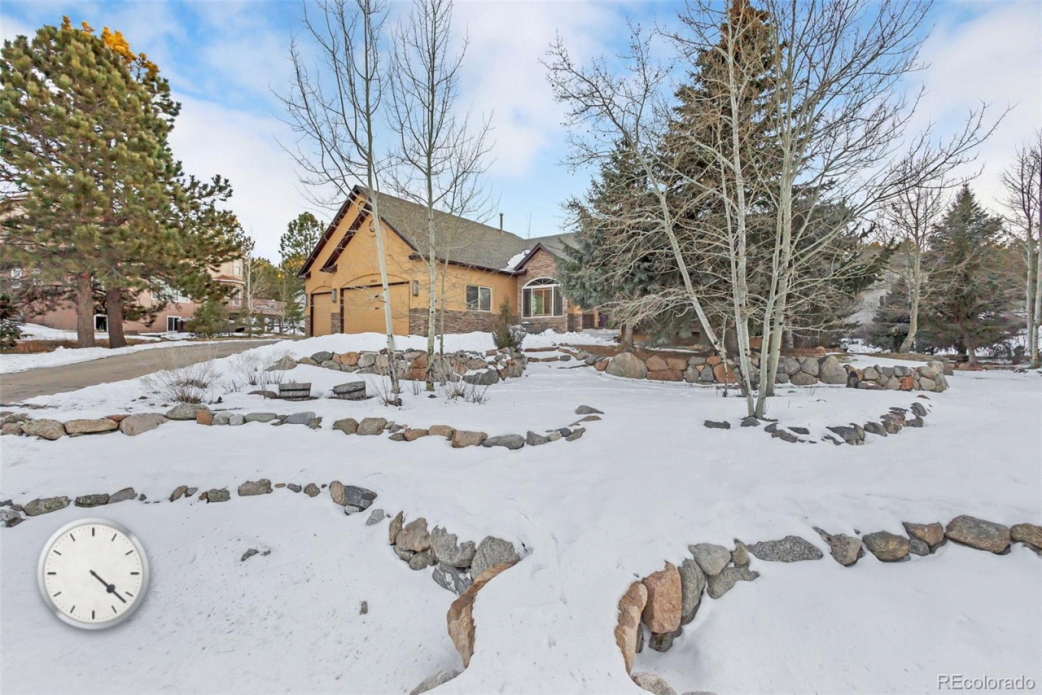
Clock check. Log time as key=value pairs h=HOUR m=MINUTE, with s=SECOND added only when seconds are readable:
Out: h=4 m=22
